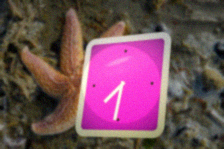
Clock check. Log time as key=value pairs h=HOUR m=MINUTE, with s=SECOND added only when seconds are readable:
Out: h=7 m=31
